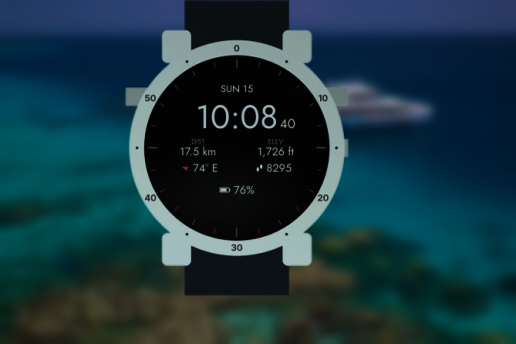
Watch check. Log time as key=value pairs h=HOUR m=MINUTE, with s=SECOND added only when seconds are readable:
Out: h=10 m=8 s=40
